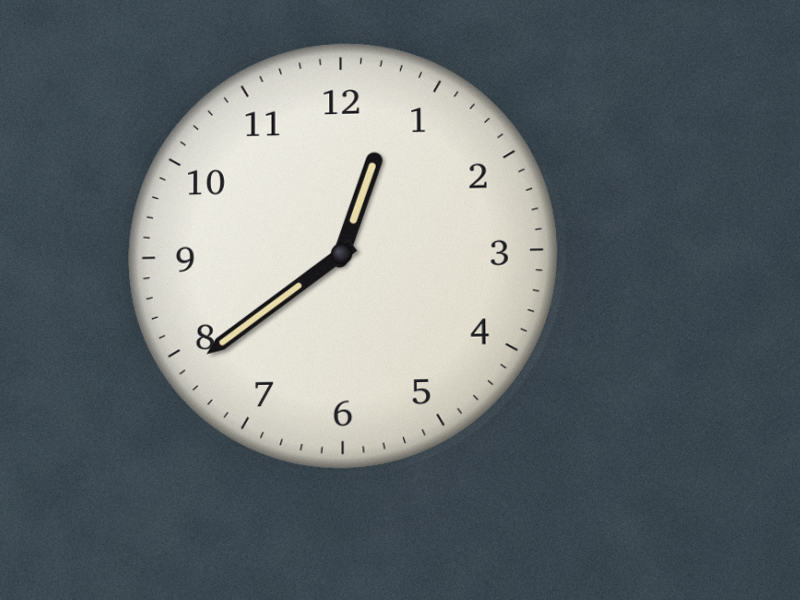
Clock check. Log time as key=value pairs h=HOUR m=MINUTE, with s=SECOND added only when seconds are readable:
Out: h=12 m=39
